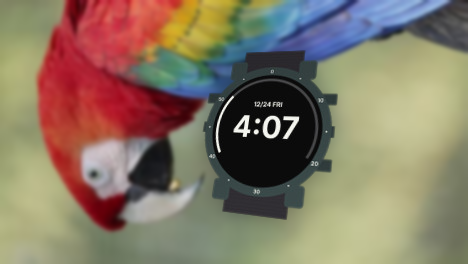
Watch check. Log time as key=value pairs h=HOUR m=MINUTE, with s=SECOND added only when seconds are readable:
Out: h=4 m=7
